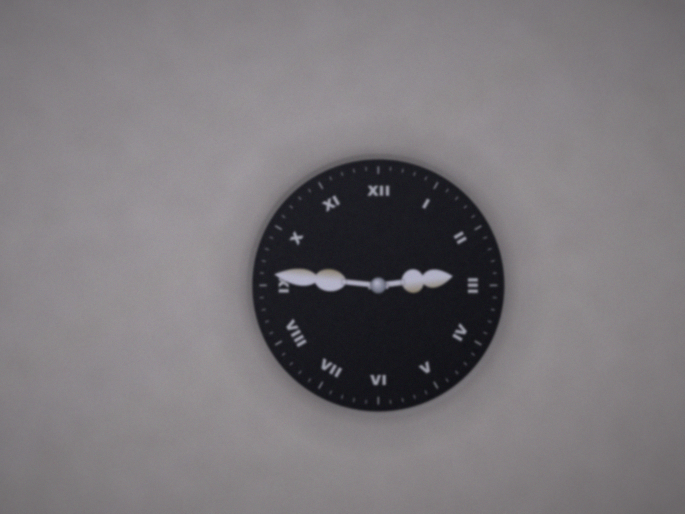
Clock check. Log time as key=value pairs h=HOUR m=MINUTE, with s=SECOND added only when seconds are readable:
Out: h=2 m=46
